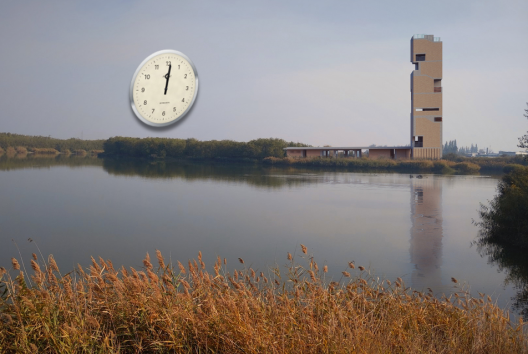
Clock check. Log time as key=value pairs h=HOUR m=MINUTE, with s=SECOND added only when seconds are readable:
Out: h=12 m=1
